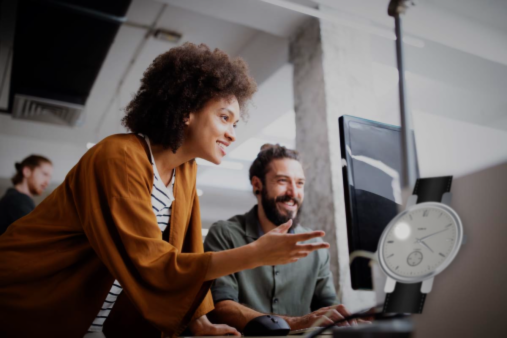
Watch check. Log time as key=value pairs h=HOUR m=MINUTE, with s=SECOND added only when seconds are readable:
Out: h=4 m=11
